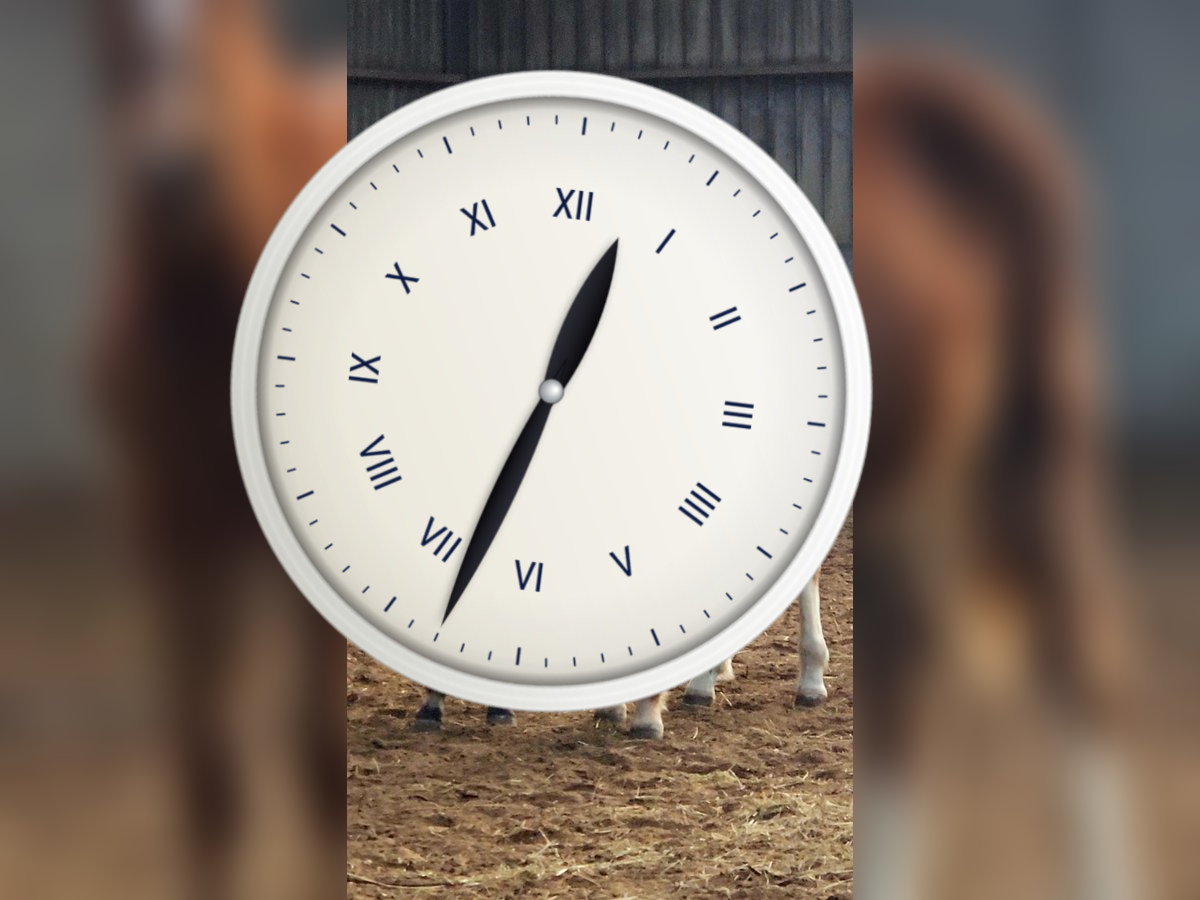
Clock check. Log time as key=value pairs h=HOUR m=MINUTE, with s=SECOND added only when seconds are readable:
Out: h=12 m=33
